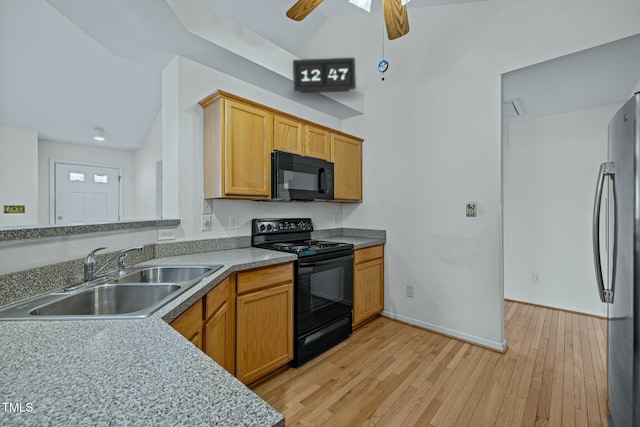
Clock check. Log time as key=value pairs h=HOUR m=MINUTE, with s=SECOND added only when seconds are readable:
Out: h=12 m=47
